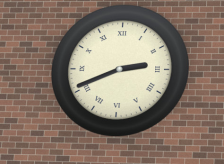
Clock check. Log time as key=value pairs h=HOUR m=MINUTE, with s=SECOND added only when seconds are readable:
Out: h=2 m=41
